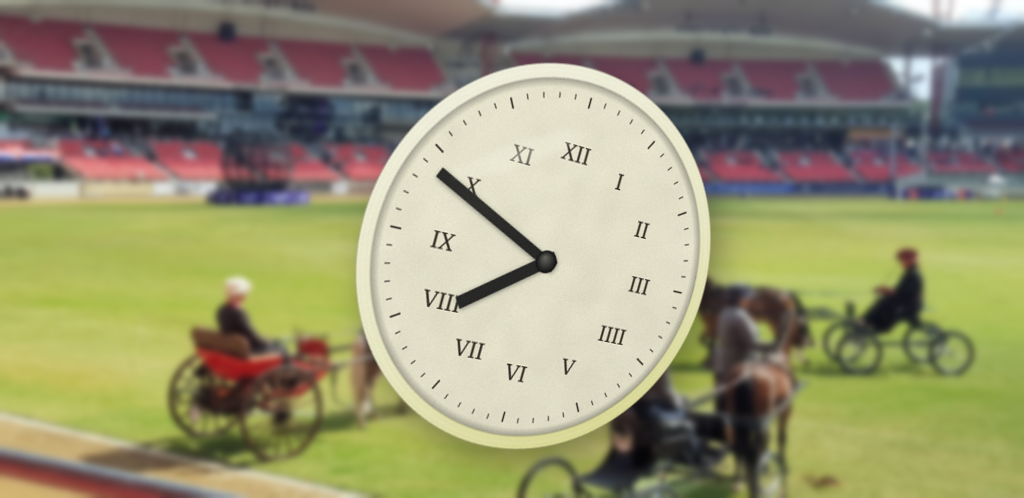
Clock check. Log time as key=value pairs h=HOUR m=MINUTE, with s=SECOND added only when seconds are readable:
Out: h=7 m=49
